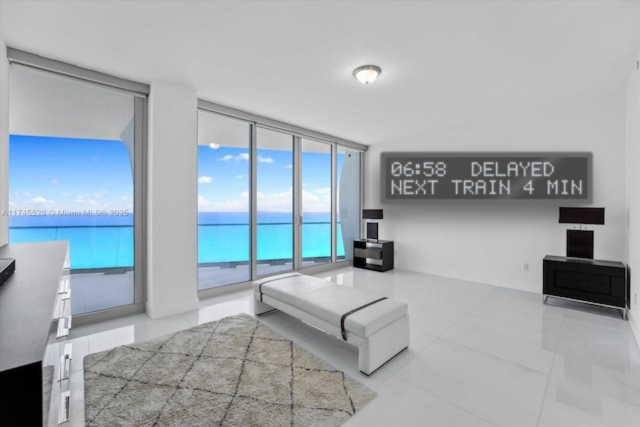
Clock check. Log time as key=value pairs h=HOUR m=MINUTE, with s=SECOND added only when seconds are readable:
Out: h=6 m=58
